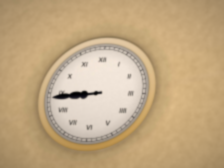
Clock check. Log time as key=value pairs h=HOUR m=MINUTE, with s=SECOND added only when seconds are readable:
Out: h=8 m=44
